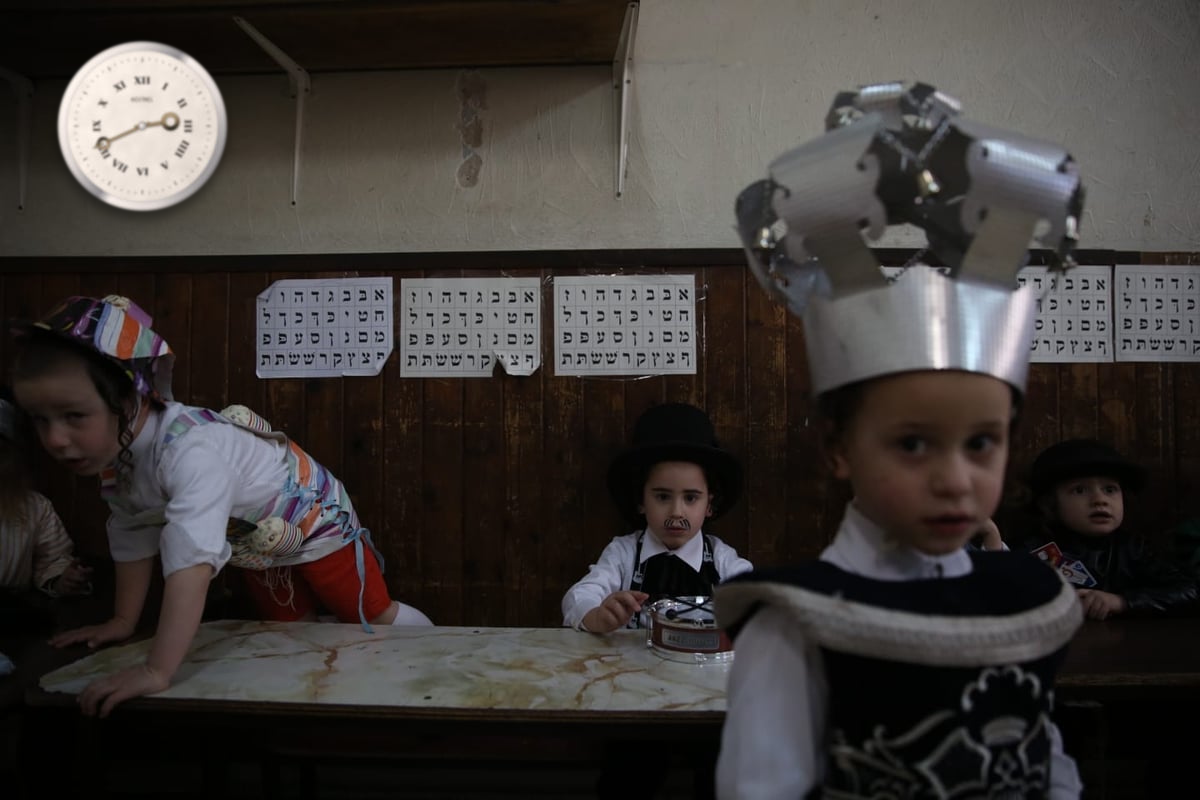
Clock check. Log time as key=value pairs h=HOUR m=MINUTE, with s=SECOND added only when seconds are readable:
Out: h=2 m=41
